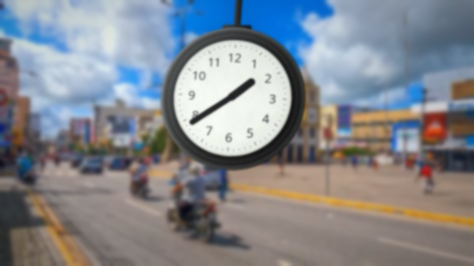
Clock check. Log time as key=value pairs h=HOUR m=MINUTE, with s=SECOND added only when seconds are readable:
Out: h=1 m=39
